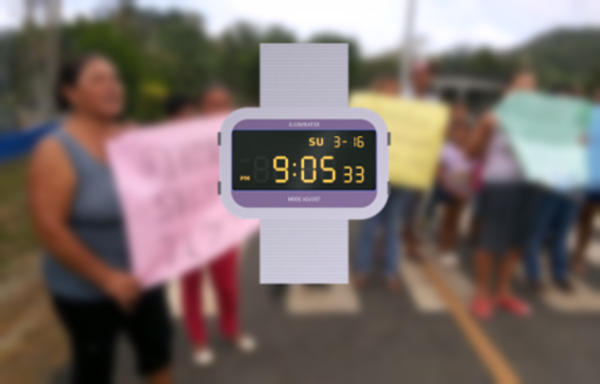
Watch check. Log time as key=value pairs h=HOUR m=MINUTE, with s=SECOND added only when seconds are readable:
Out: h=9 m=5 s=33
